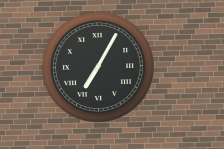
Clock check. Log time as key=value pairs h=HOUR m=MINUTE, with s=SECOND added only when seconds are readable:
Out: h=7 m=5
